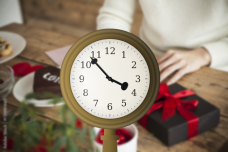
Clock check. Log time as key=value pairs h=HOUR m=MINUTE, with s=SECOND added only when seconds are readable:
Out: h=3 m=53
